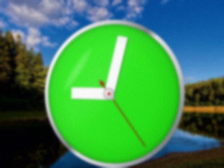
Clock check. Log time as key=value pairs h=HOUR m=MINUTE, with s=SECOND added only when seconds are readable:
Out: h=9 m=2 s=24
